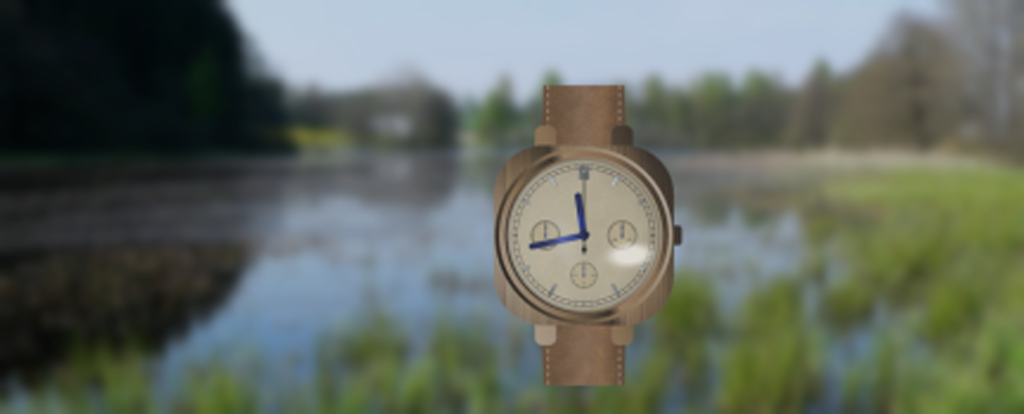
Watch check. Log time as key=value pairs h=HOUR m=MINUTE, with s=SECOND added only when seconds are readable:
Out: h=11 m=43
